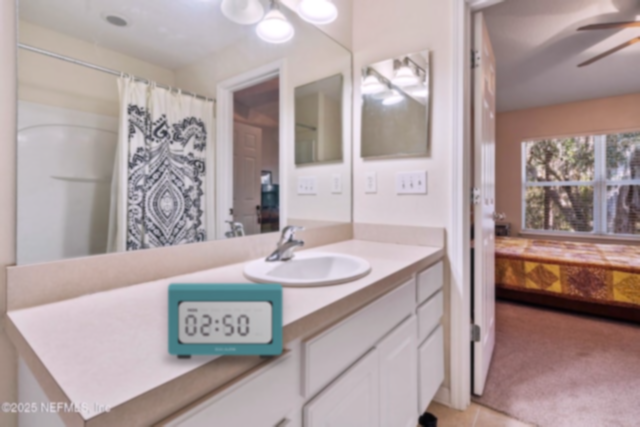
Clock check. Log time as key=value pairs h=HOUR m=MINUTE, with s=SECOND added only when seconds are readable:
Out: h=2 m=50
